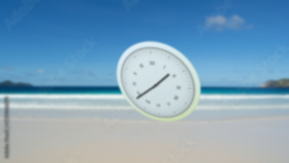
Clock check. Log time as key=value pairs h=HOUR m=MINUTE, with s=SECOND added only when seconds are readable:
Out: h=1 m=39
